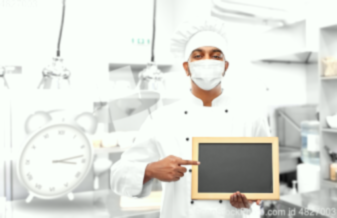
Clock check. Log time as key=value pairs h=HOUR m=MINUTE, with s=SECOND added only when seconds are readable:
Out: h=3 m=13
